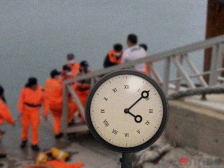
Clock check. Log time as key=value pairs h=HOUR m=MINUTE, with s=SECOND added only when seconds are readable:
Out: h=4 m=8
